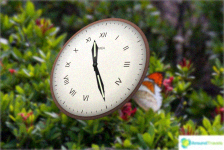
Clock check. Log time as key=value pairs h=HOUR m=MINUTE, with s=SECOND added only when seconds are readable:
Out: h=11 m=25
